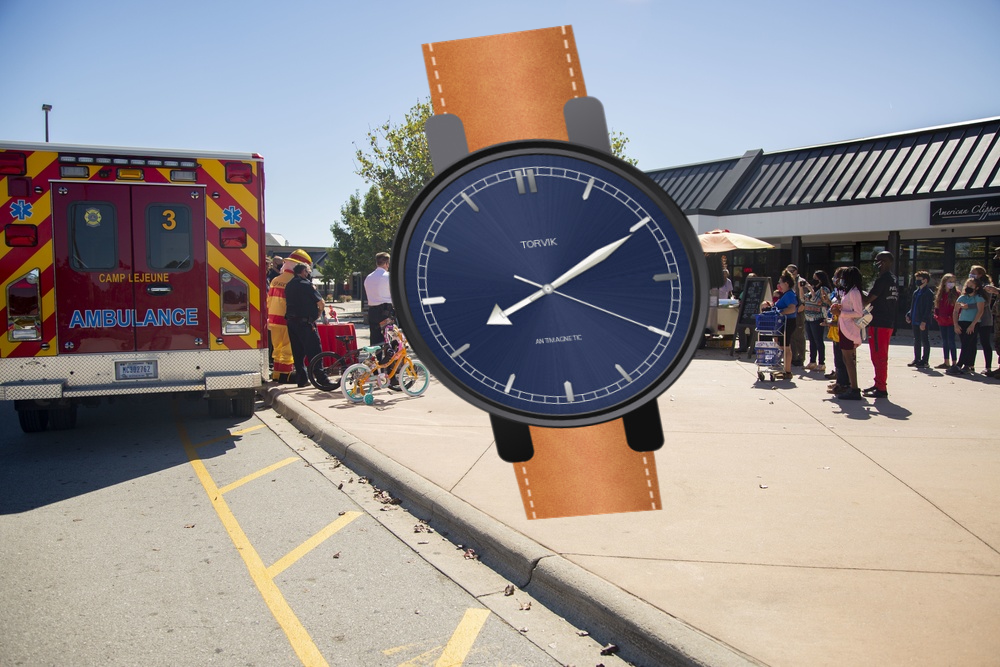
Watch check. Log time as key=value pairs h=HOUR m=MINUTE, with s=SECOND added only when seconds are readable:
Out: h=8 m=10 s=20
